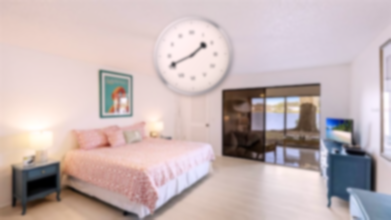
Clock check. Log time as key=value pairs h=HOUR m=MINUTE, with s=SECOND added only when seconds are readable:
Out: h=1 m=41
